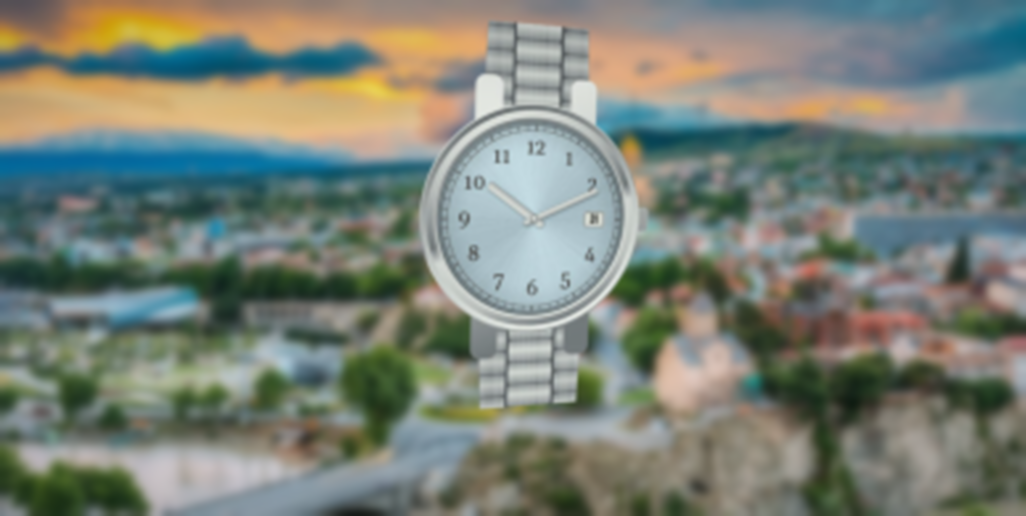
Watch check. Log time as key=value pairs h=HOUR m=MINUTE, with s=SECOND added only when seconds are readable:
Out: h=10 m=11
